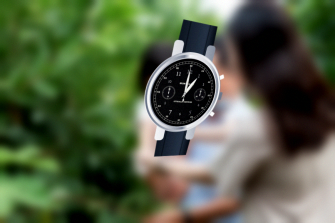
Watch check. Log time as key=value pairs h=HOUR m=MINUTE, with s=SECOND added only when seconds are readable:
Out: h=1 m=0
